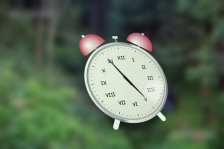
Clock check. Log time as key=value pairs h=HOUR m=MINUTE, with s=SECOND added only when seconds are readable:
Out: h=4 m=55
